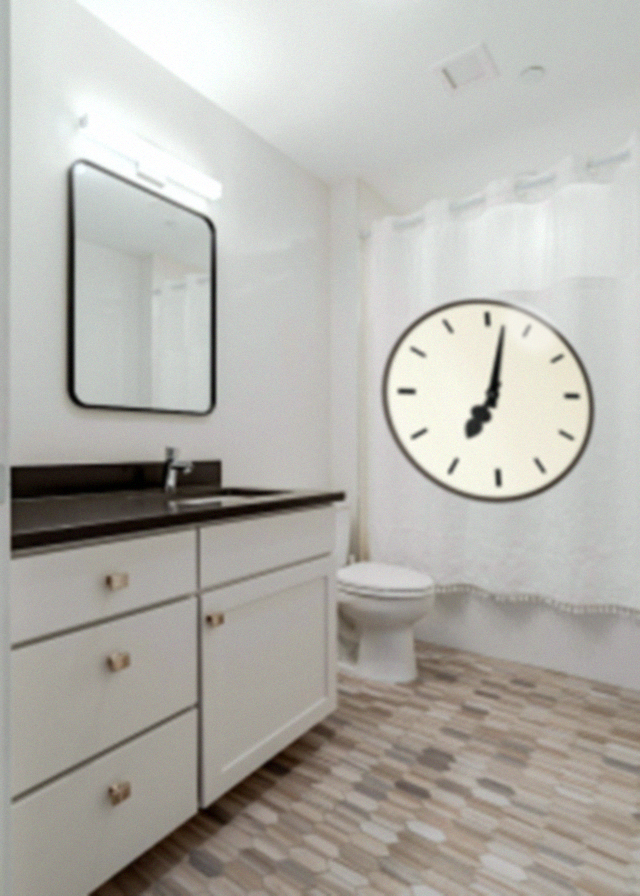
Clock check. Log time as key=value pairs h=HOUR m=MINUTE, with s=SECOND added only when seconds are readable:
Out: h=7 m=2
